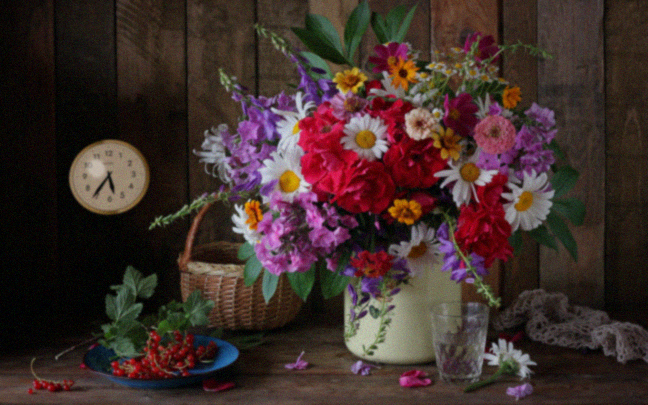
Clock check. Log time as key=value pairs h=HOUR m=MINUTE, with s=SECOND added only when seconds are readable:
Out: h=5 m=36
